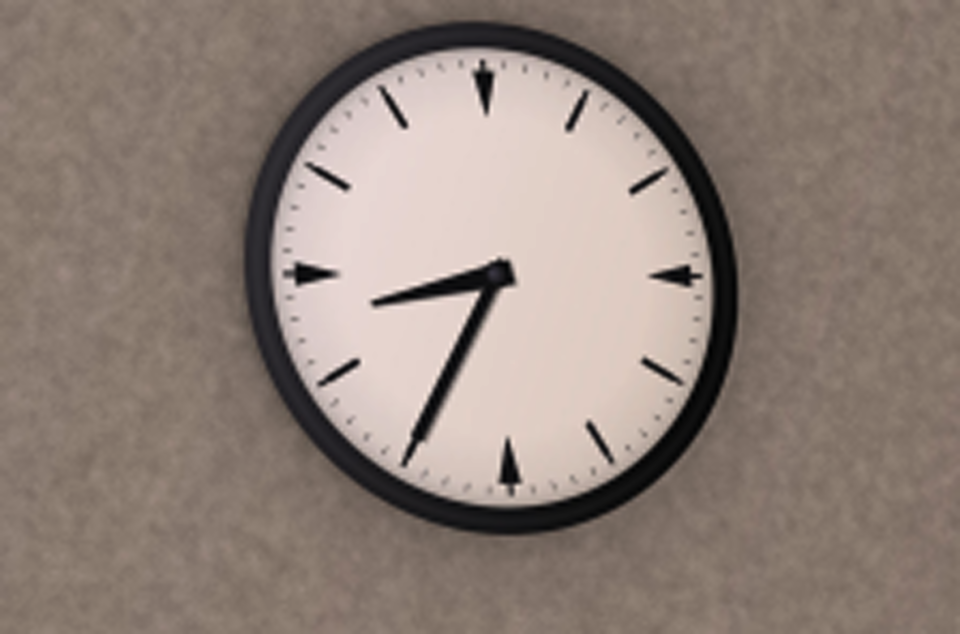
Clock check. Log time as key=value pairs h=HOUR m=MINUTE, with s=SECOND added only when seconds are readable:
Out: h=8 m=35
